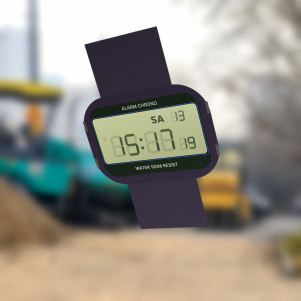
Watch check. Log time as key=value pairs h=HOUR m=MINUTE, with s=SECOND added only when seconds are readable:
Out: h=15 m=17 s=19
